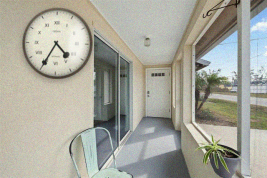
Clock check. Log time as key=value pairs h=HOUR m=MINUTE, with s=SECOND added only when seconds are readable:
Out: h=4 m=35
